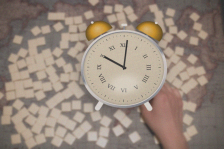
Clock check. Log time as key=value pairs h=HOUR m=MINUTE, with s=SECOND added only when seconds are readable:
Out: h=10 m=1
